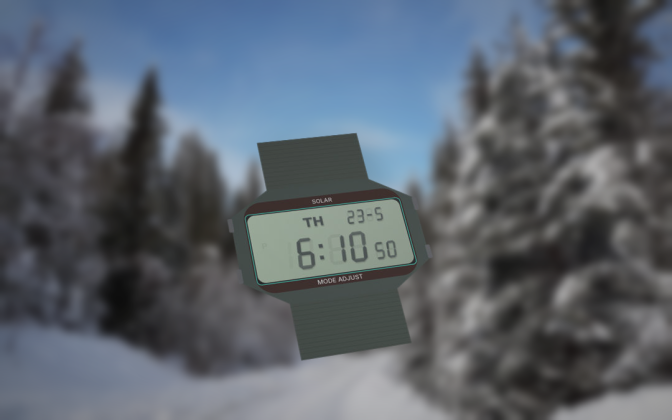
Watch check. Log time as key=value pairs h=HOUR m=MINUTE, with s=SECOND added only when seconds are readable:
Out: h=6 m=10 s=50
